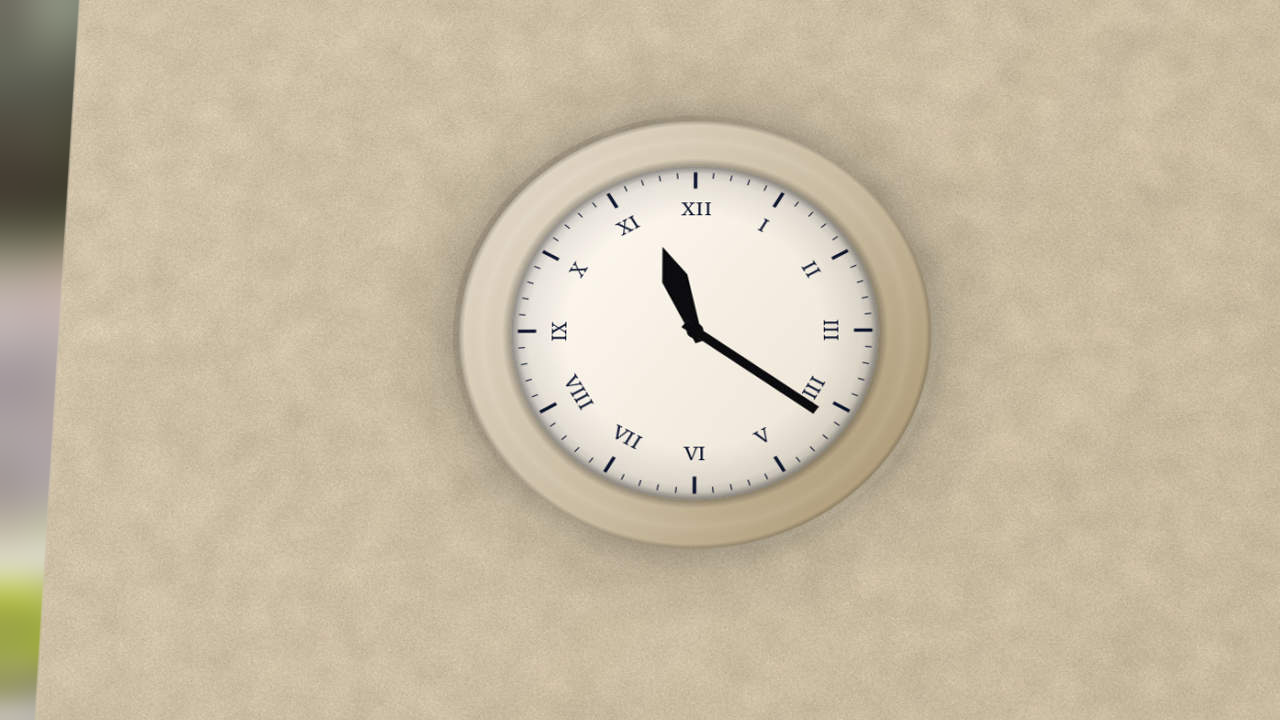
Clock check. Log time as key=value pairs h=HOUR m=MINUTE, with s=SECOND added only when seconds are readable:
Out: h=11 m=21
